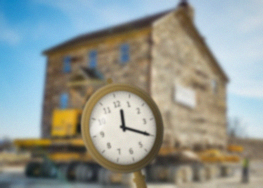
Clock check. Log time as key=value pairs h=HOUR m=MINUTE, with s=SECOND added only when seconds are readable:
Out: h=12 m=20
